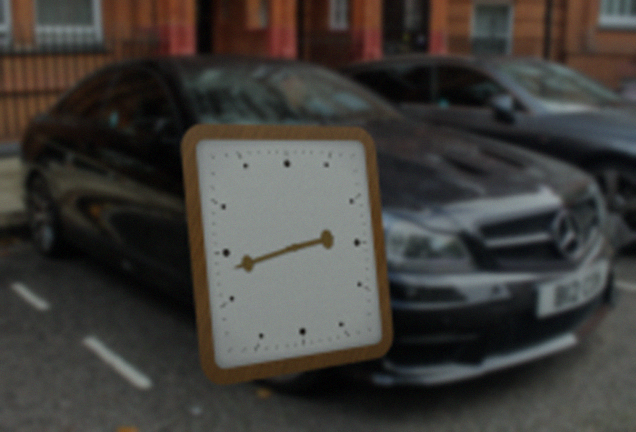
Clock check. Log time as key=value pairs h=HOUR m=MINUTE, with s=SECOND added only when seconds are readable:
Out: h=2 m=43
